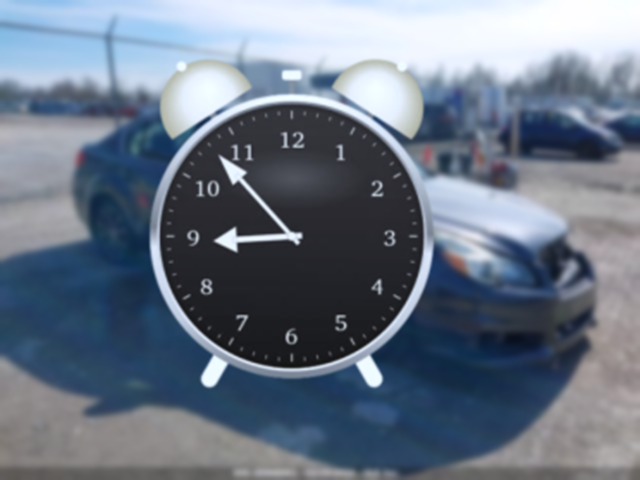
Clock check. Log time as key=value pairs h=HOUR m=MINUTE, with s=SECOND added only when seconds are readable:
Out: h=8 m=53
